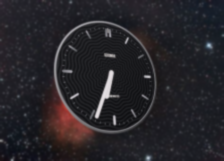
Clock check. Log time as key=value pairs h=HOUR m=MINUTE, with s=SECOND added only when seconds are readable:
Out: h=6 m=34
